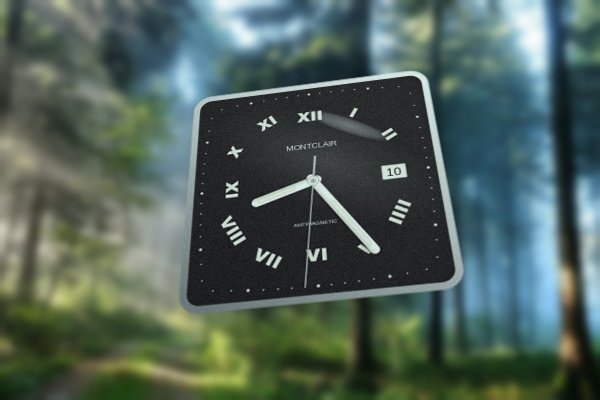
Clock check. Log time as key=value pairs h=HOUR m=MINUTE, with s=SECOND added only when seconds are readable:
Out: h=8 m=24 s=31
